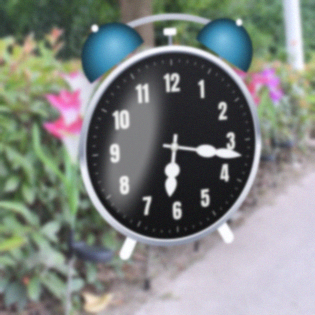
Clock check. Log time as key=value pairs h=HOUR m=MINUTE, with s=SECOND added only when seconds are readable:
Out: h=6 m=17
